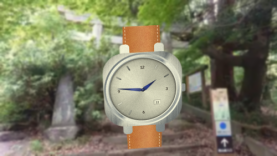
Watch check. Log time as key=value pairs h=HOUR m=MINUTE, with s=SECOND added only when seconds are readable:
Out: h=1 m=46
